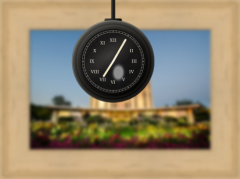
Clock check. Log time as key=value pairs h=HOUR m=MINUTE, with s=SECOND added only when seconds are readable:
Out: h=7 m=5
